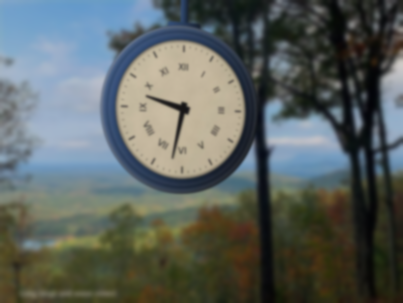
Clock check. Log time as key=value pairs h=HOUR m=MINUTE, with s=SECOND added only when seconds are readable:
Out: h=9 m=32
